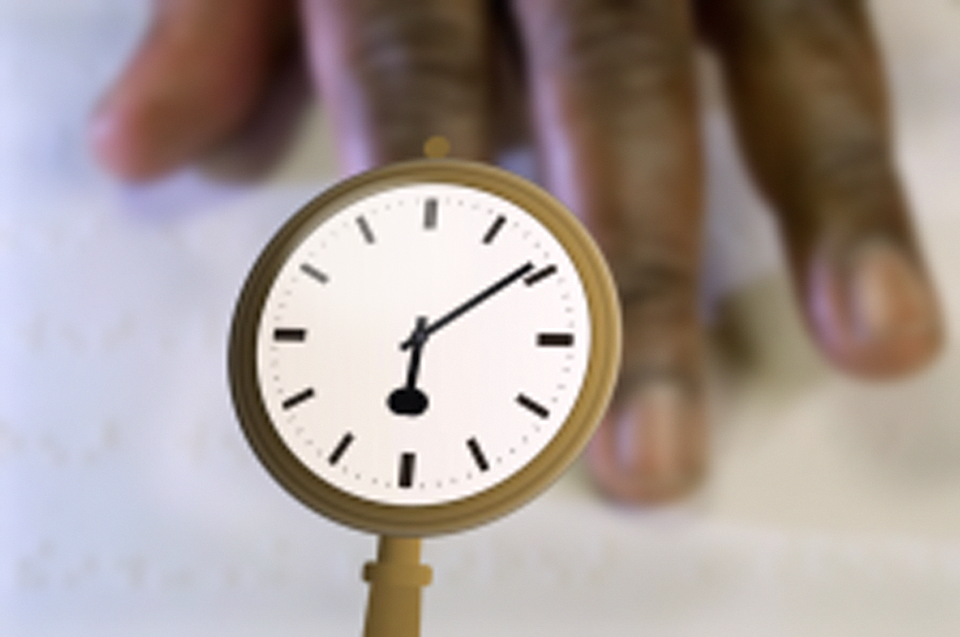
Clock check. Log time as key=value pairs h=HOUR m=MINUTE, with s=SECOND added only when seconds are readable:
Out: h=6 m=9
